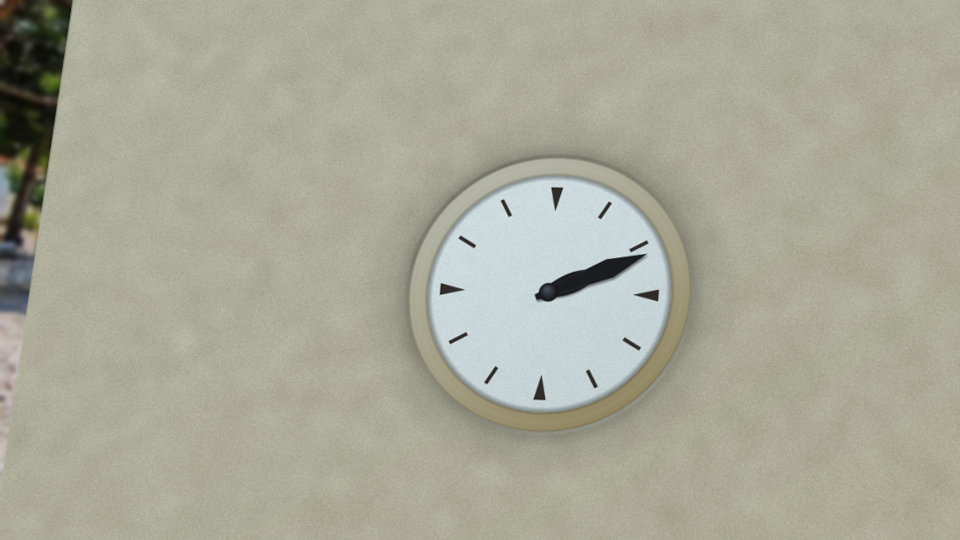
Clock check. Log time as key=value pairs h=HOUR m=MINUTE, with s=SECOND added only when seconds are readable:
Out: h=2 m=11
